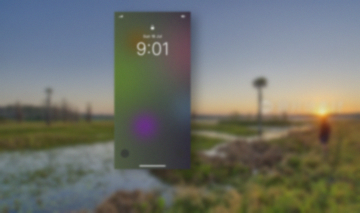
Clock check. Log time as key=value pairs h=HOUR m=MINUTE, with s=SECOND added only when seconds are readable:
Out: h=9 m=1
